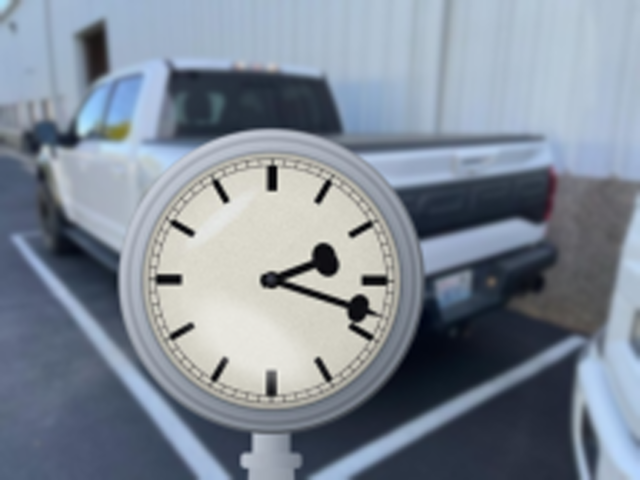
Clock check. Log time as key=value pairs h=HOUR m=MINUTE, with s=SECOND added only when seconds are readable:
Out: h=2 m=18
